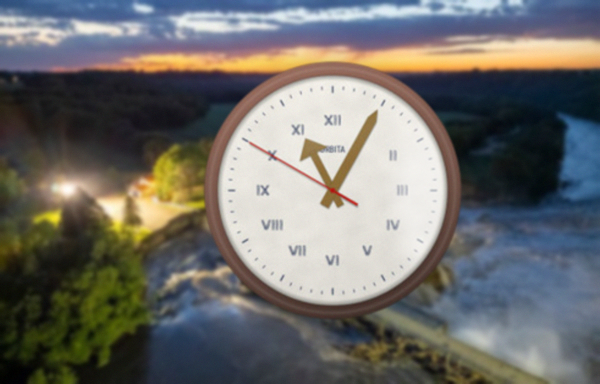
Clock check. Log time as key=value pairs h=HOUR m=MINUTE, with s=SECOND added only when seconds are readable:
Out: h=11 m=4 s=50
